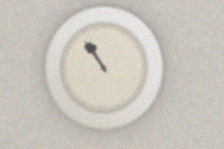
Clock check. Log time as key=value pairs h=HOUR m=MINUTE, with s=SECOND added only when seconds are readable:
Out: h=10 m=54
